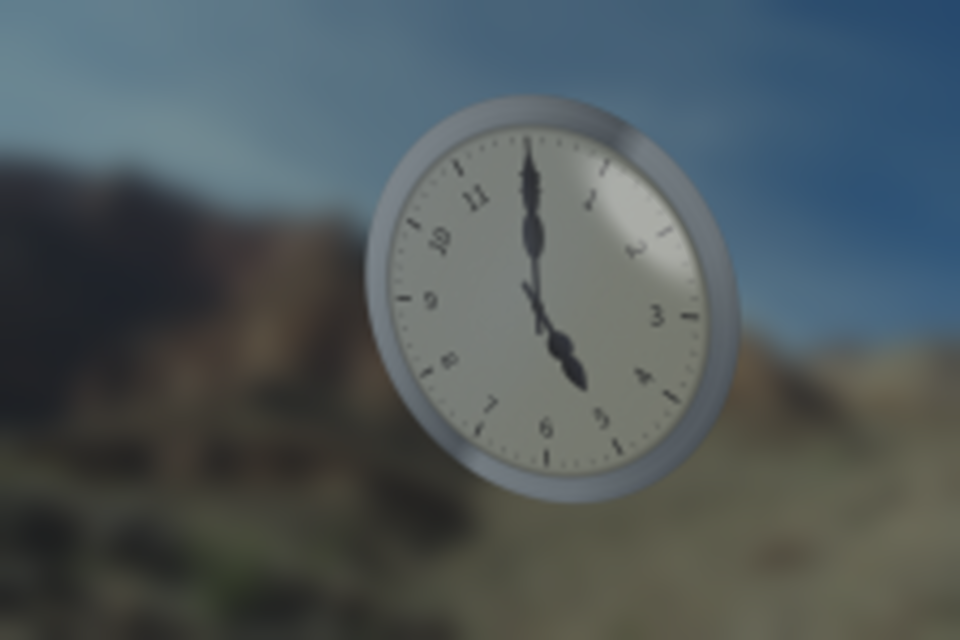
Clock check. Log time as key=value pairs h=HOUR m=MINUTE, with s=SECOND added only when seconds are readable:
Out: h=5 m=0
